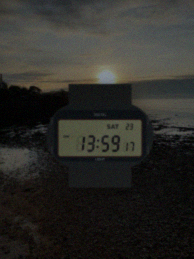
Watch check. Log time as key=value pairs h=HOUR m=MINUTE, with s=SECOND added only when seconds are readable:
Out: h=13 m=59 s=17
